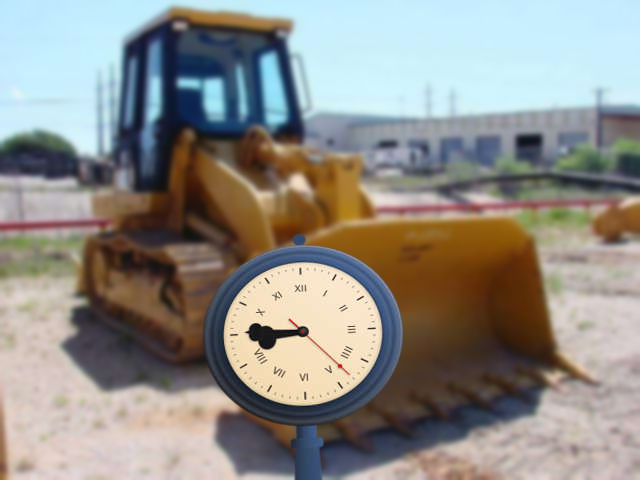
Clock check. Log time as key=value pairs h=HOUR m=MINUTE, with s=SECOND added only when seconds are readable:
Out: h=8 m=45 s=23
